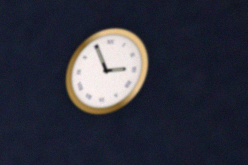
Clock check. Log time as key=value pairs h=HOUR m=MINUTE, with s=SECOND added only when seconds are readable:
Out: h=2 m=55
